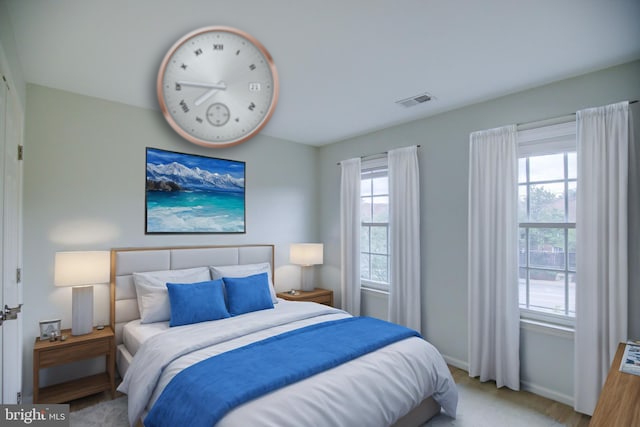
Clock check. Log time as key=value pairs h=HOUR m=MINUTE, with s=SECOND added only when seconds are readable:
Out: h=7 m=46
